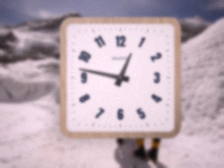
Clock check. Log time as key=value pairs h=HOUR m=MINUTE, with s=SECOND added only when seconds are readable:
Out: h=12 m=47
